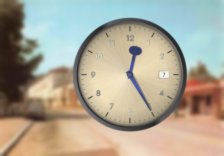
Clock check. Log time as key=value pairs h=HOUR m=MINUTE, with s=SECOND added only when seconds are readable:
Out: h=12 m=25
